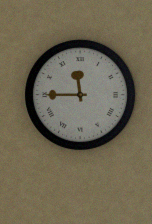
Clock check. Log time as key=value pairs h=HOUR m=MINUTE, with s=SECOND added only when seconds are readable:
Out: h=11 m=45
